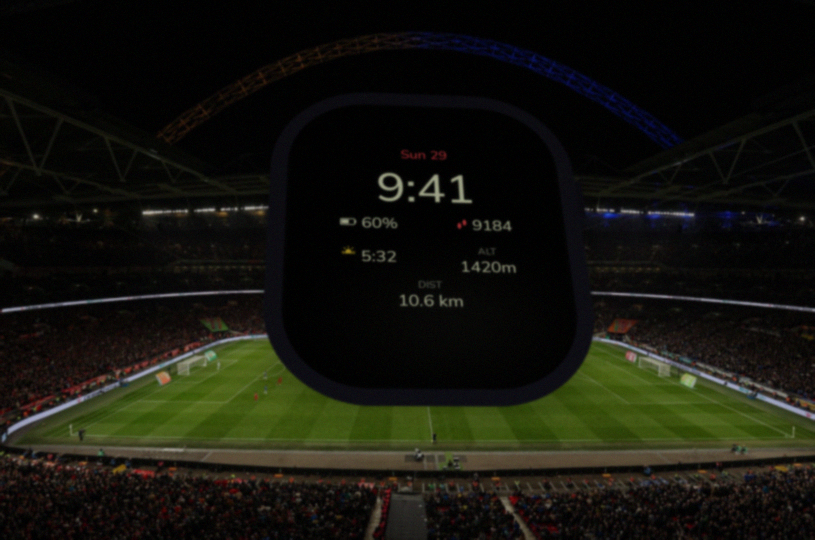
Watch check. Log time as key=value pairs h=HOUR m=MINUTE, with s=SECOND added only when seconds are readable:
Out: h=9 m=41
